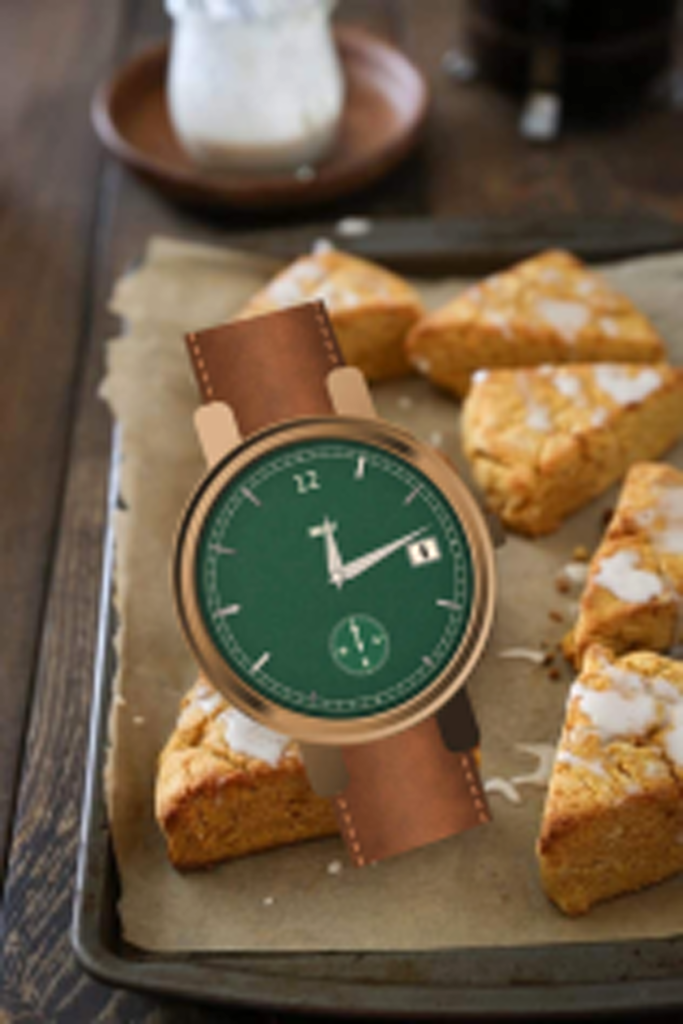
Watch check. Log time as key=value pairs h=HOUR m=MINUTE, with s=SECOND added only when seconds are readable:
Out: h=12 m=13
